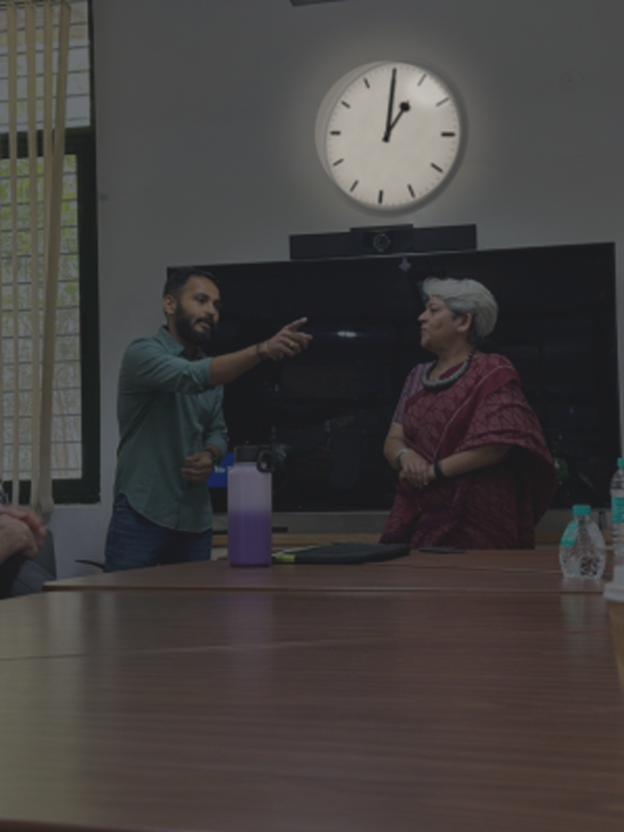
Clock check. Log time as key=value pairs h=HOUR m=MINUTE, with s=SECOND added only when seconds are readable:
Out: h=1 m=0
